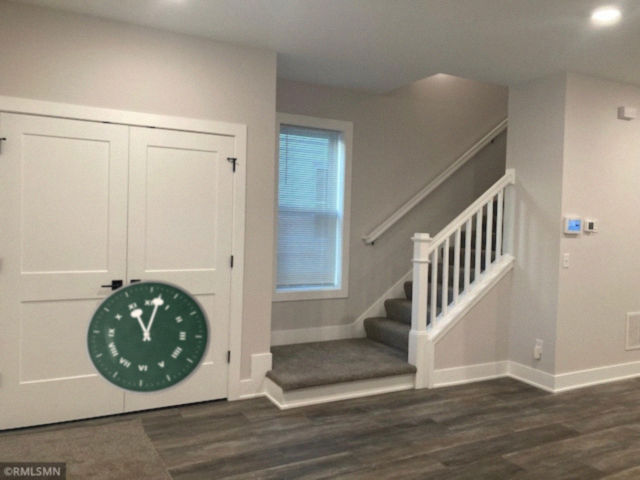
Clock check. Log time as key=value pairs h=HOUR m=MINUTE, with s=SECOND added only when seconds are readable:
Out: h=11 m=2
